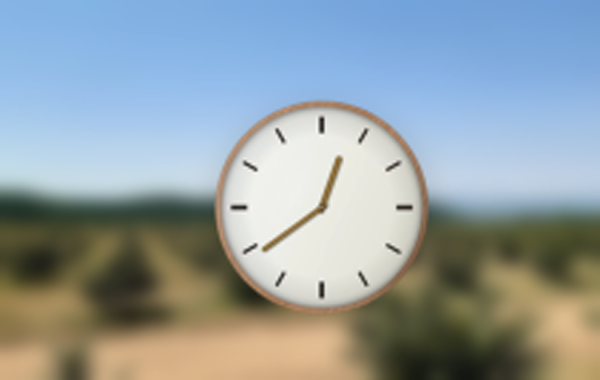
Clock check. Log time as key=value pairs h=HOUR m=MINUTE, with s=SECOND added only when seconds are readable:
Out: h=12 m=39
